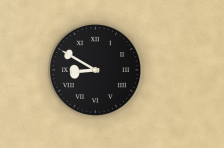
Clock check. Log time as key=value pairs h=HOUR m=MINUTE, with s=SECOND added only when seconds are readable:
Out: h=8 m=50
